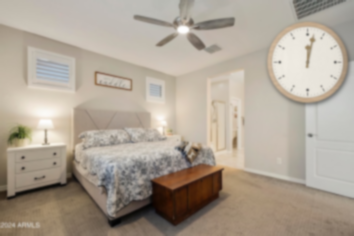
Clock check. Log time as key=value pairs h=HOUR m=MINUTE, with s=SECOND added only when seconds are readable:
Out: h=12 m=2
